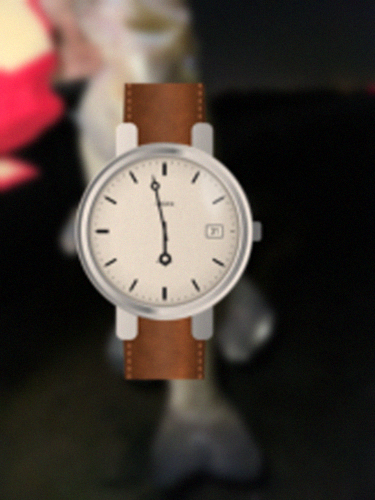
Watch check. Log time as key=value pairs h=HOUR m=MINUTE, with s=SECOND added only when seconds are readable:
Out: h=5 m=58
